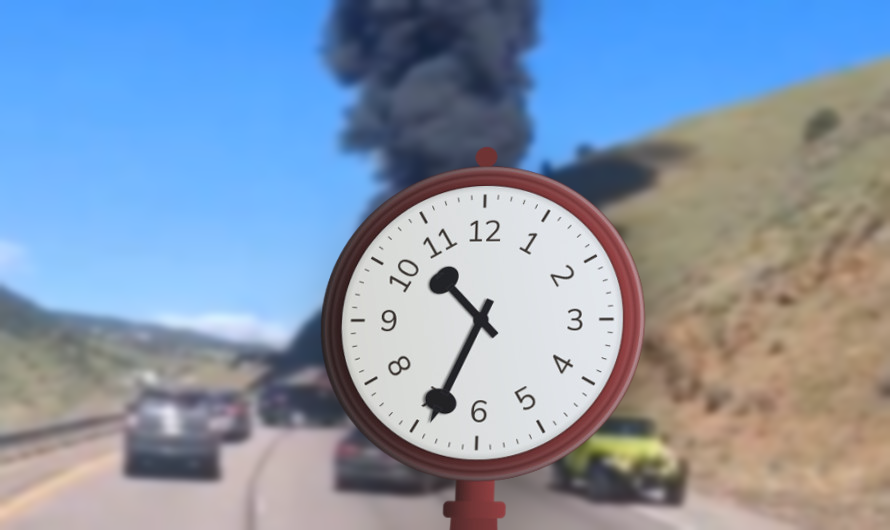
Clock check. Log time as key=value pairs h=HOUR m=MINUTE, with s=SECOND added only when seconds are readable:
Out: h=10 m=34
